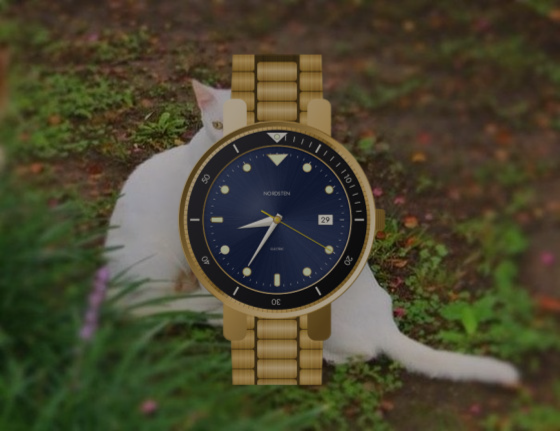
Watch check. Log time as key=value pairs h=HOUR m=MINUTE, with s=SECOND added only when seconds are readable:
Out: h=8 m=35 s=20
